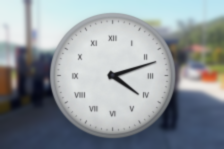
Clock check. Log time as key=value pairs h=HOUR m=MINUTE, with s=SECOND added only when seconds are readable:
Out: h=4 m=12
